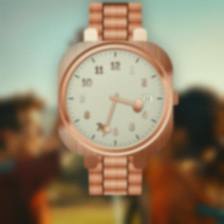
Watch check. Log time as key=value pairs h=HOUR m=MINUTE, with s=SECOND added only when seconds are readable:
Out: h=3 m=33
